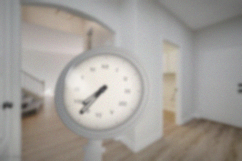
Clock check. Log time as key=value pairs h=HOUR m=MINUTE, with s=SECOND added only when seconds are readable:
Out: h=7 m=36
